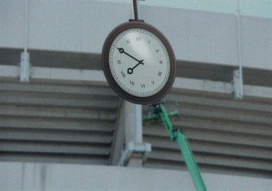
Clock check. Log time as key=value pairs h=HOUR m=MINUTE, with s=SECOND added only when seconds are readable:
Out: h=7 m=50
